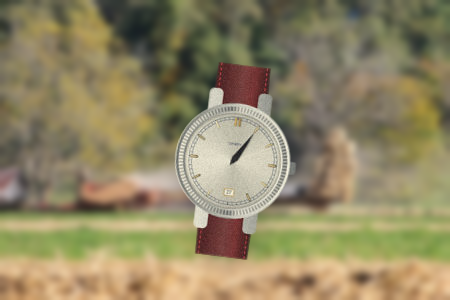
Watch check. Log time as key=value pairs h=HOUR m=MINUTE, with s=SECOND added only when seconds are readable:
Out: h=1 m=5
